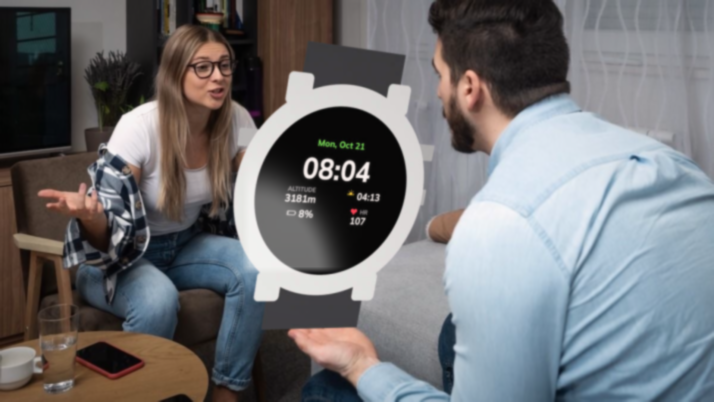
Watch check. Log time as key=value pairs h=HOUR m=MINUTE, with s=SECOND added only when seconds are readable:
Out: h=8 m=4
